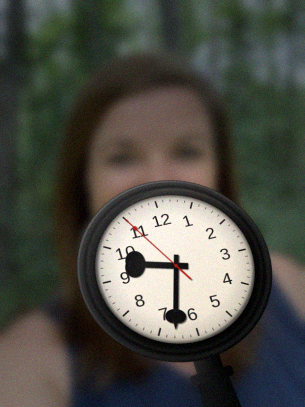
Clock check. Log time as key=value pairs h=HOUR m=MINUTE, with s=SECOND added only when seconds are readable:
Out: h=9 m=32 s=55
